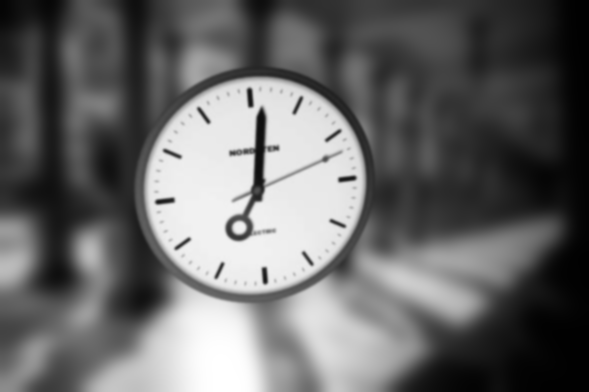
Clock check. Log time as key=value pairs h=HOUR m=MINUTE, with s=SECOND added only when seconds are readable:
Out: h=7 m=1 s=12
